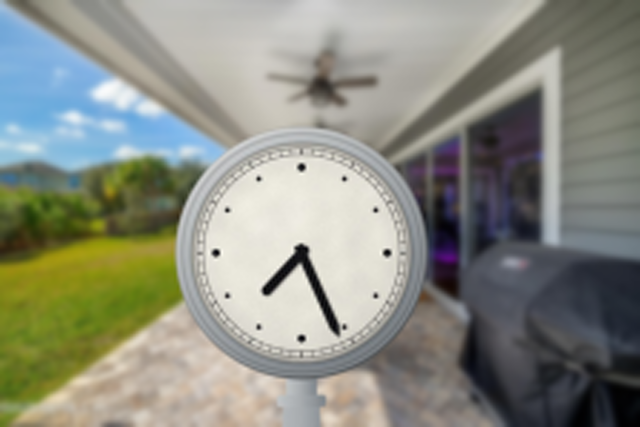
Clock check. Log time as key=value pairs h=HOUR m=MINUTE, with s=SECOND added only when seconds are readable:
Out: h=7 m=26
